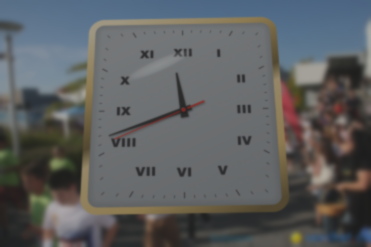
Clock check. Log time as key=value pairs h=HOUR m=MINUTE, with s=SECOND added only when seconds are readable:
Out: h=11 m=41 s=41
